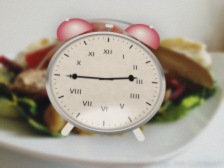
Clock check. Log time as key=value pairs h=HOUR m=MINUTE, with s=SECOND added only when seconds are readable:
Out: h=2 m=45
